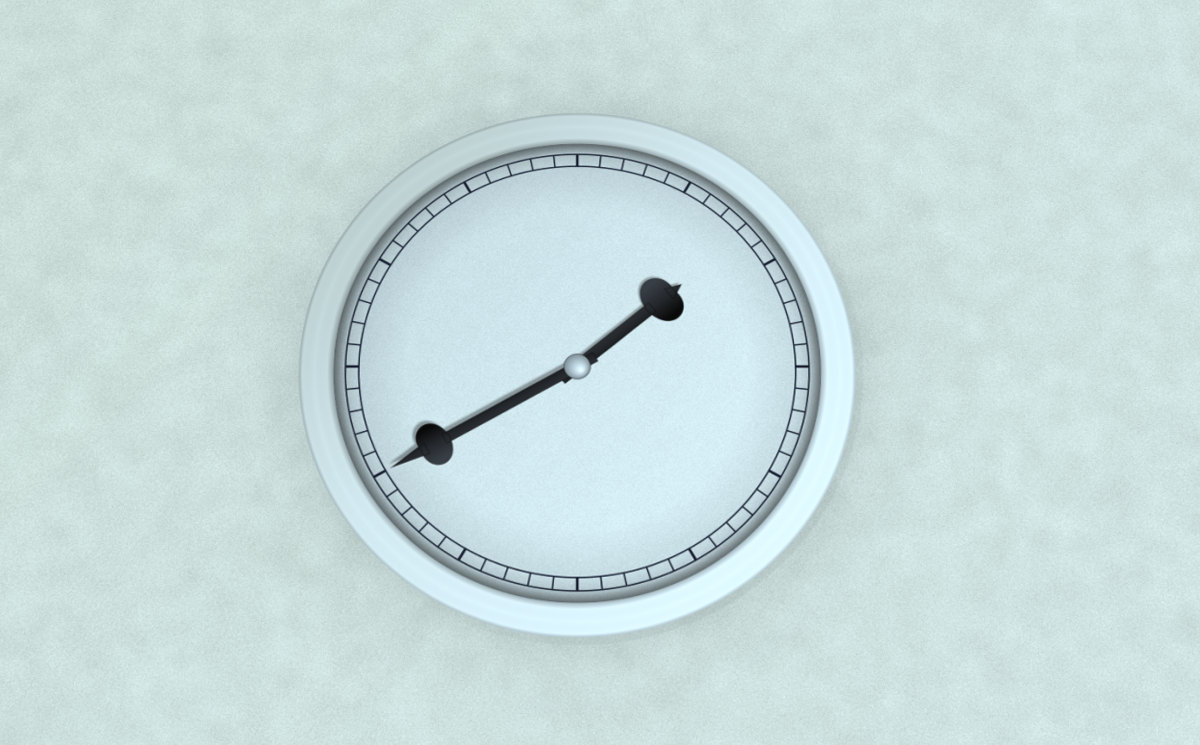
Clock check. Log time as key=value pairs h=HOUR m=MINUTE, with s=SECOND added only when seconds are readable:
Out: h=1 m=40
